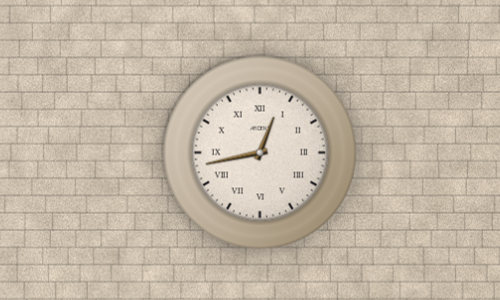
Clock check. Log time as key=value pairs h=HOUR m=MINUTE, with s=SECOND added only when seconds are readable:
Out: h=12 m=43
